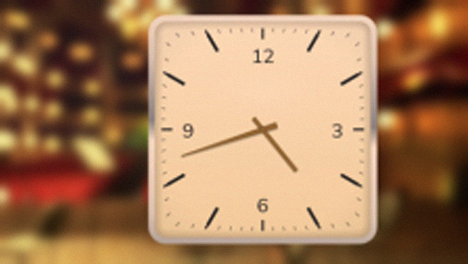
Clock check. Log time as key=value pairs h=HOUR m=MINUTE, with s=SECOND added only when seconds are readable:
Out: h=4 m=42
